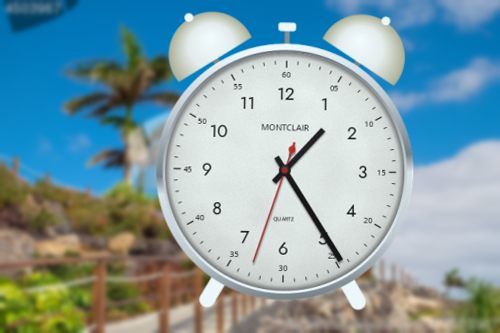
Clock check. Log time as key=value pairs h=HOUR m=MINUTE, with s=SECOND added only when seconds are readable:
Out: h=1 m=24 s=33
